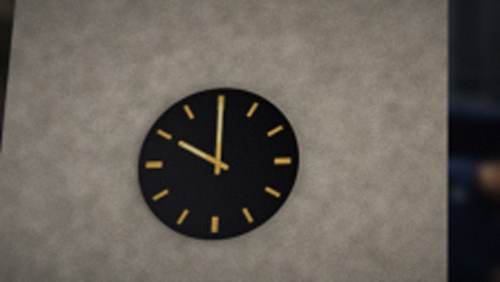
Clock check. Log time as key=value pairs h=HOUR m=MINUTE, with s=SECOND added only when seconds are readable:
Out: h=10 m=0
